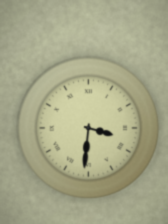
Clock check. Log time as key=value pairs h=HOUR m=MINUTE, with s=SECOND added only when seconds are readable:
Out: h=3 m=31
